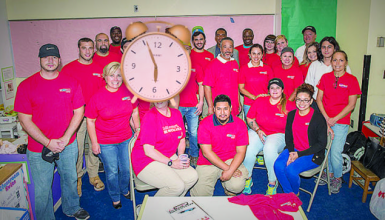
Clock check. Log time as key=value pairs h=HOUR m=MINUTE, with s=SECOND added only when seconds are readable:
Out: h=5 m=56
